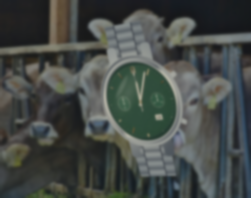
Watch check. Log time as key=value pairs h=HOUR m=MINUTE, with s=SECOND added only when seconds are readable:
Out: h=12 m=4
